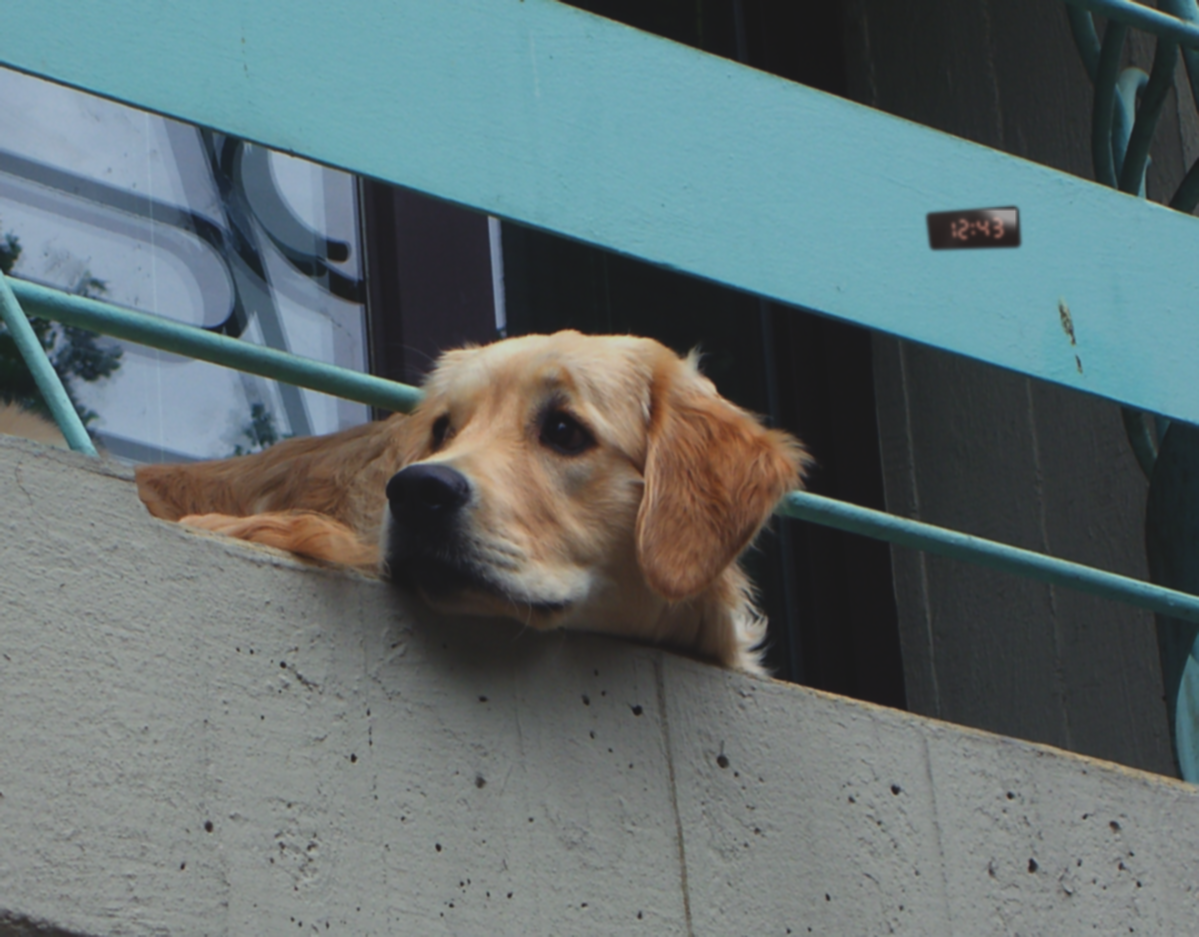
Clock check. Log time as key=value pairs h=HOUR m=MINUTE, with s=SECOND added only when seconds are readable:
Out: h=12 m=43
